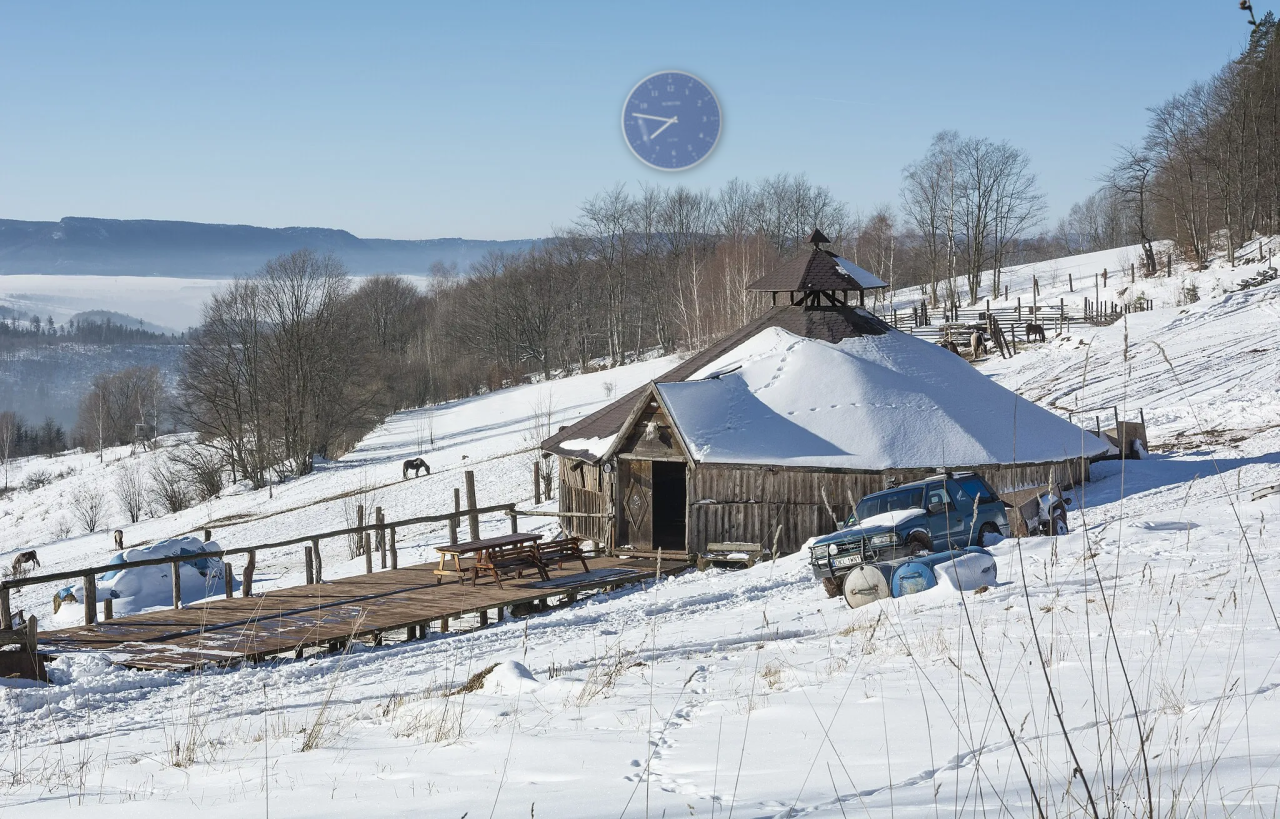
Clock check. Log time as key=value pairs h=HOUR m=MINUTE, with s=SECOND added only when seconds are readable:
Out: h=7 m=47
